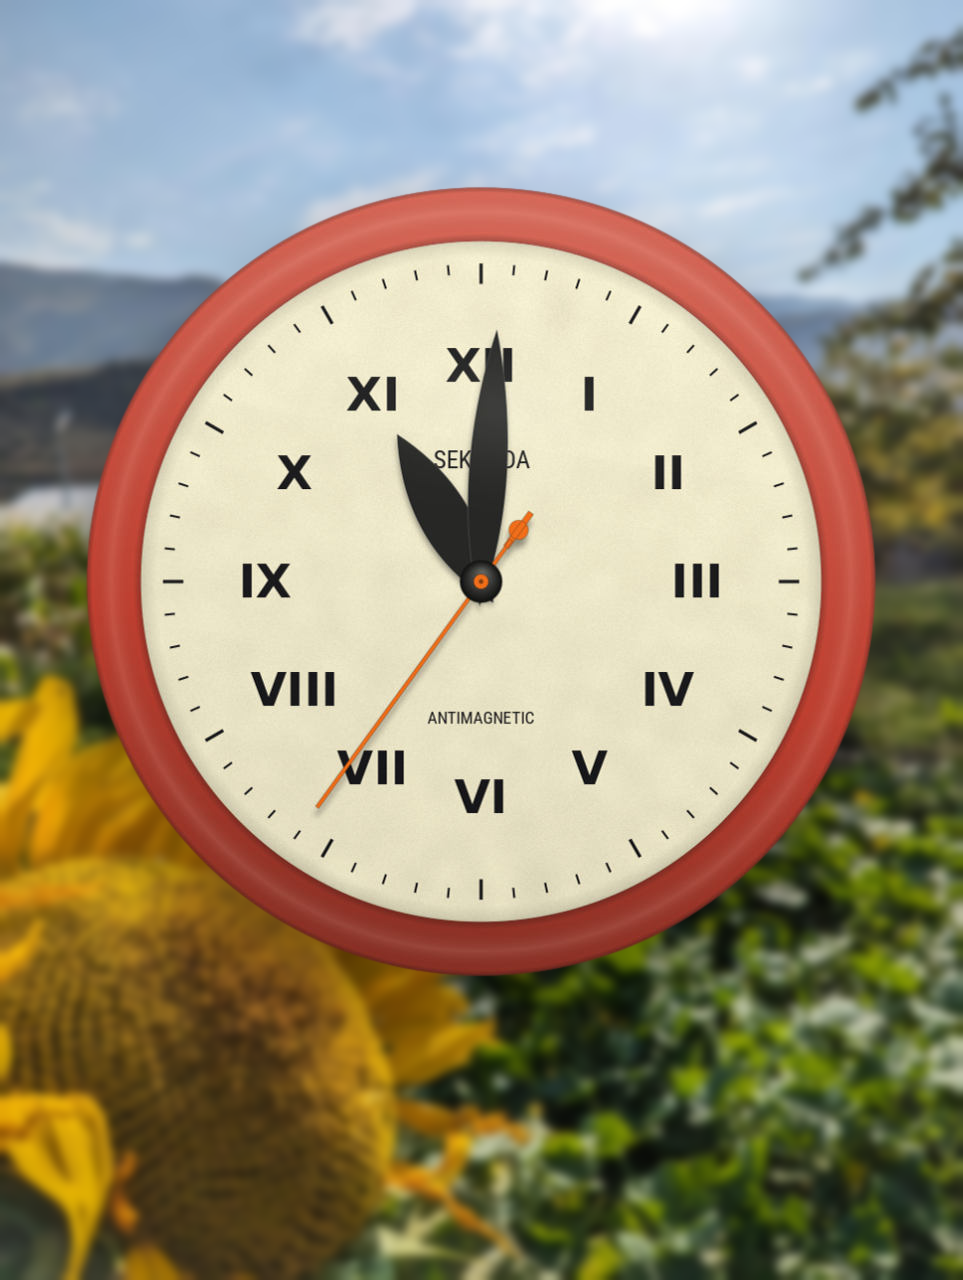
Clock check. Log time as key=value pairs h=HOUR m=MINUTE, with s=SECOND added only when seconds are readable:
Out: h=11 m=0 s=36
